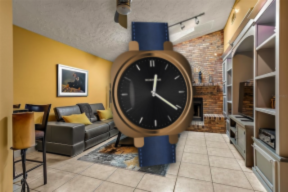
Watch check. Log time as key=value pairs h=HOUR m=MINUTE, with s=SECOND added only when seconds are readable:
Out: h=12 m=21
